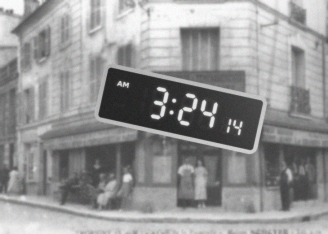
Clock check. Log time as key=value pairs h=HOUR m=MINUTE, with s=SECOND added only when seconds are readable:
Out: h=3 m=24 s=14
